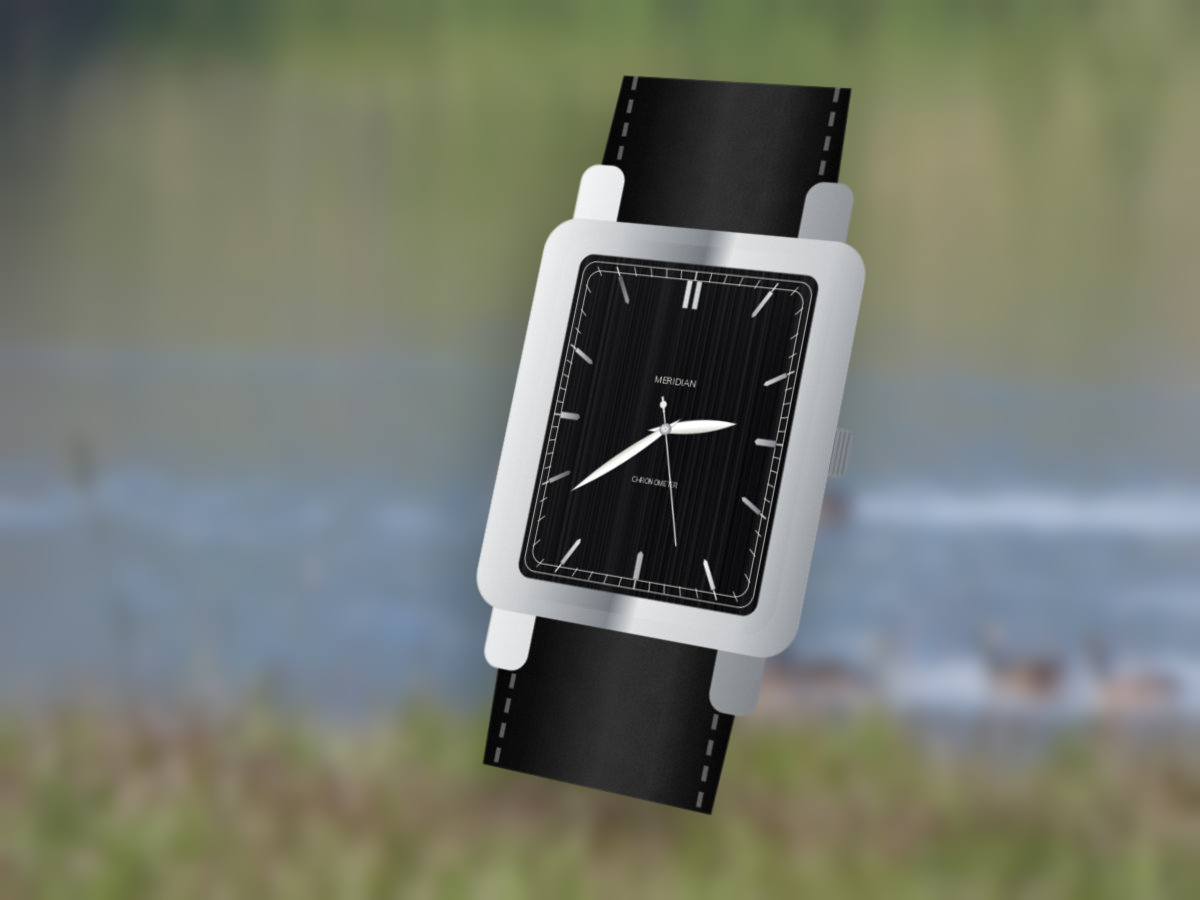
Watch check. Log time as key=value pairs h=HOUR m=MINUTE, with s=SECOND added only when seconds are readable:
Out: h=2 m=38 s=27
